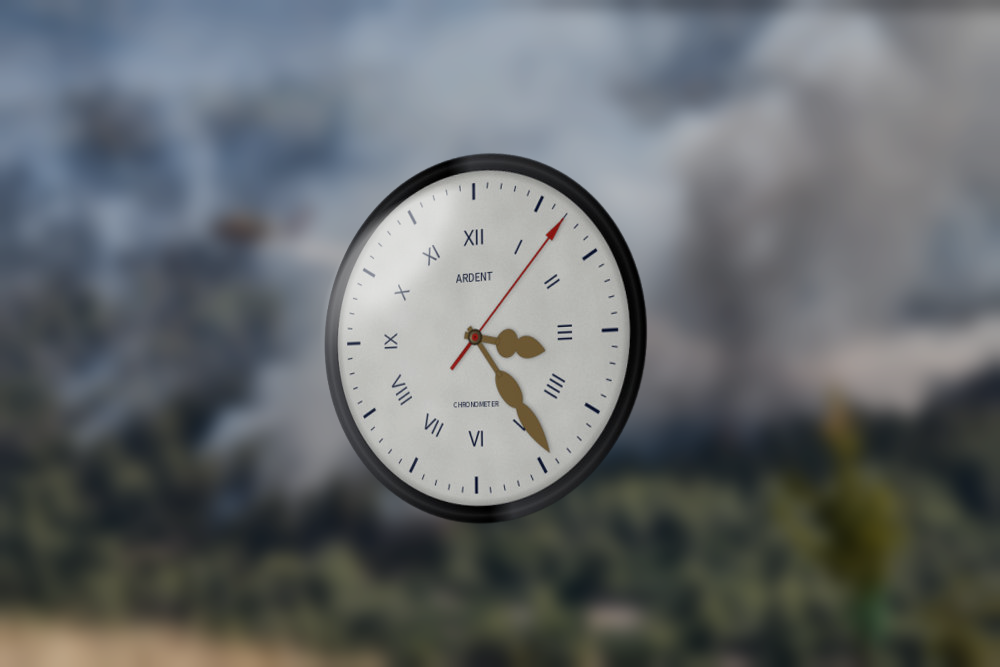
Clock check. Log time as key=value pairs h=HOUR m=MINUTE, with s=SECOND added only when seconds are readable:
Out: h=3 m=24 s=7
